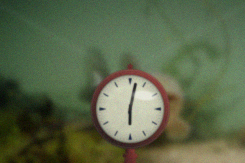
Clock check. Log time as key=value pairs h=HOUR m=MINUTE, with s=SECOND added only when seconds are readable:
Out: h=6 m=2
